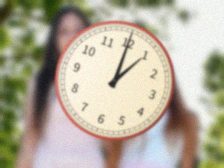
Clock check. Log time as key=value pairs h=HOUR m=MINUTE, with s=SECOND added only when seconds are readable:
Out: h=1 m=0
